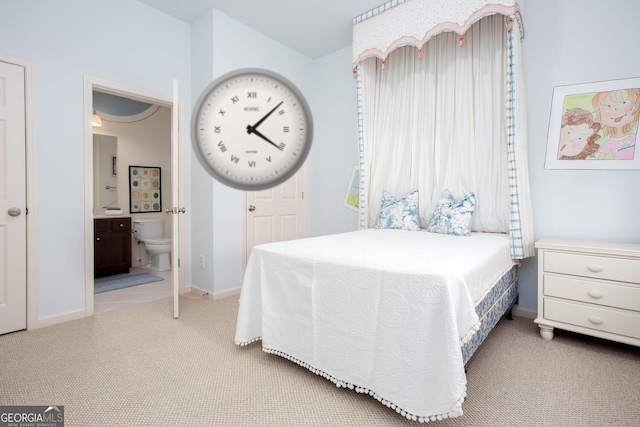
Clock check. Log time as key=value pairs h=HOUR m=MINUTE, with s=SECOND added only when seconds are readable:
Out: h=4 m=8
